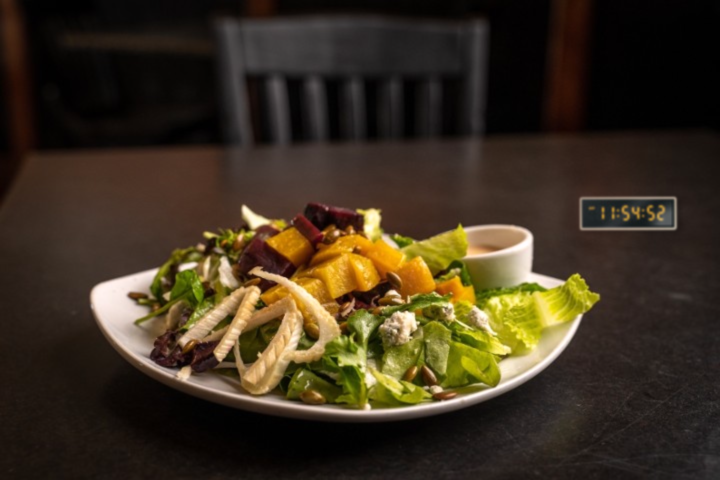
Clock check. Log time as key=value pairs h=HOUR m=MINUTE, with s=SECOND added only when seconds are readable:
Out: h=11 m=54 s=52
